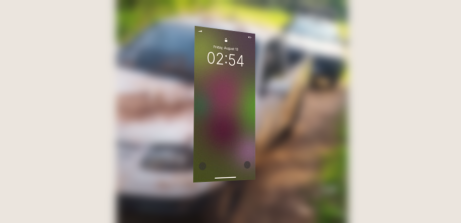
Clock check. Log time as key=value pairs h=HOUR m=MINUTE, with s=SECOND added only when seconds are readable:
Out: h=2 m=54
